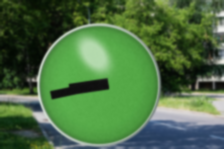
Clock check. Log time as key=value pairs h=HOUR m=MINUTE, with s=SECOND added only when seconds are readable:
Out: h=8 m=43
